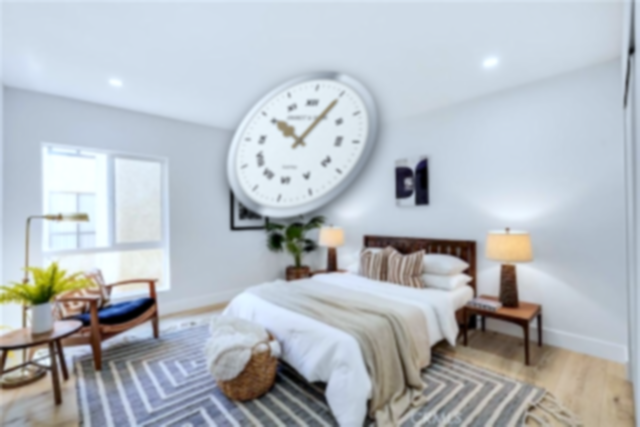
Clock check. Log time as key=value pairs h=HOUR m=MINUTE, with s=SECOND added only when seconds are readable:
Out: h=10 m=5
